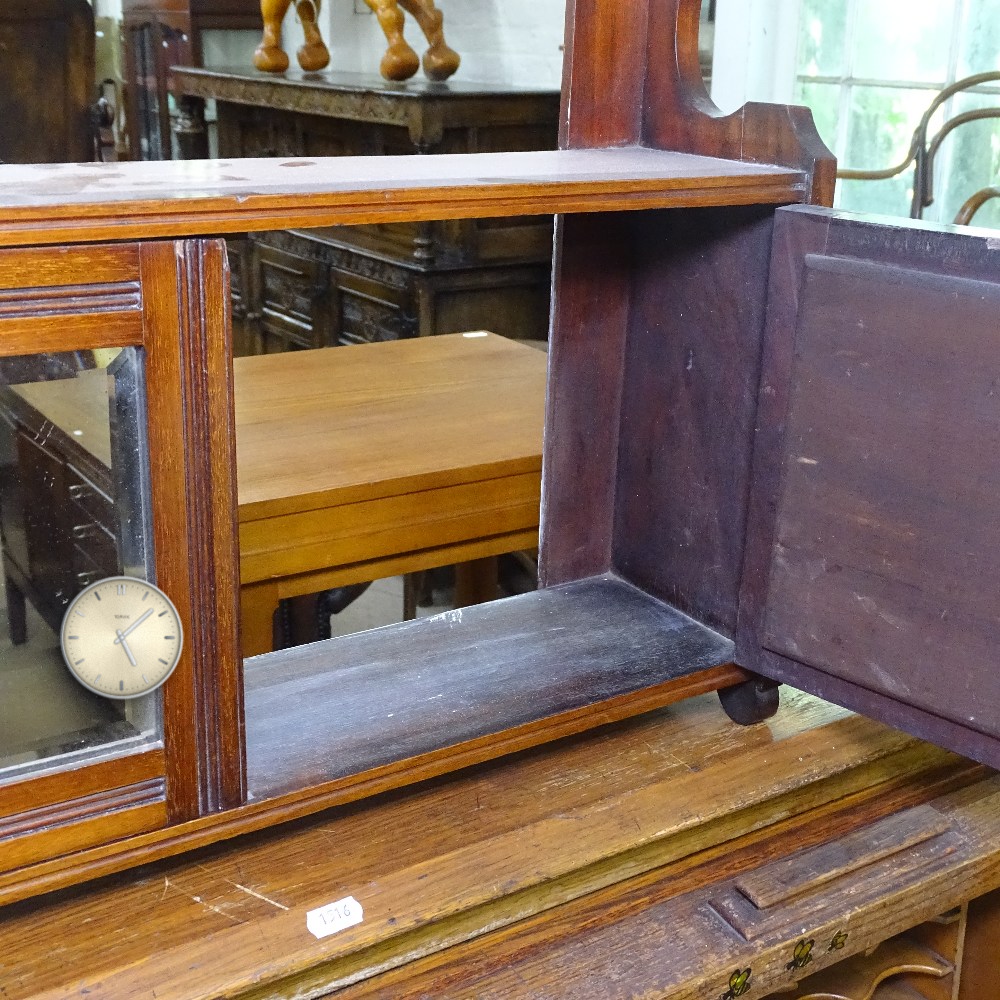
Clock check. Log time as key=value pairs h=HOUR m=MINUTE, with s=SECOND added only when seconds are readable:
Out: h=5 m=8
